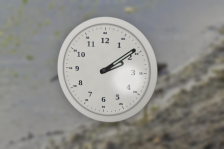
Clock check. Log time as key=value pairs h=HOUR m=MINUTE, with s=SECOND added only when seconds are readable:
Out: h=2 m=9
